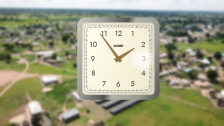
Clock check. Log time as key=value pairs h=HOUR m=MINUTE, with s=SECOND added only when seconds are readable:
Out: h=1 m=54
